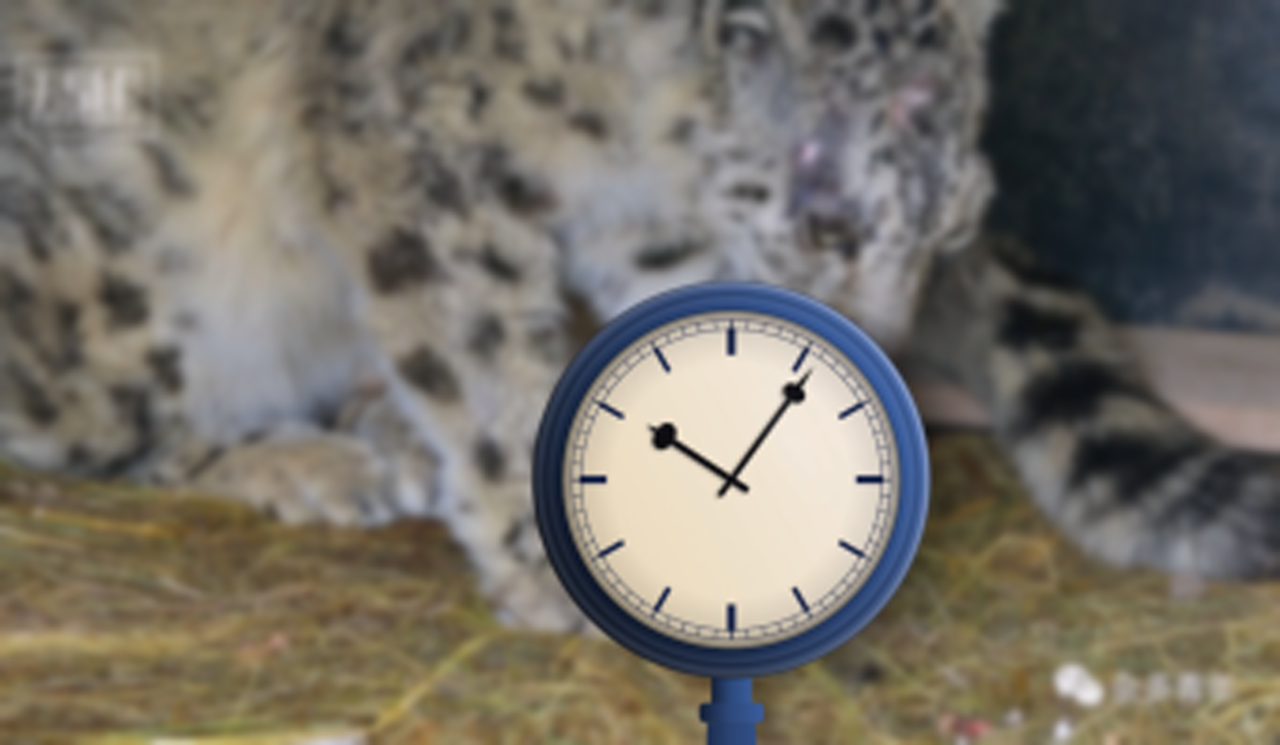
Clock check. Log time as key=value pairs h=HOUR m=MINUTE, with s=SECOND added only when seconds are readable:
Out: h=10 m=6
